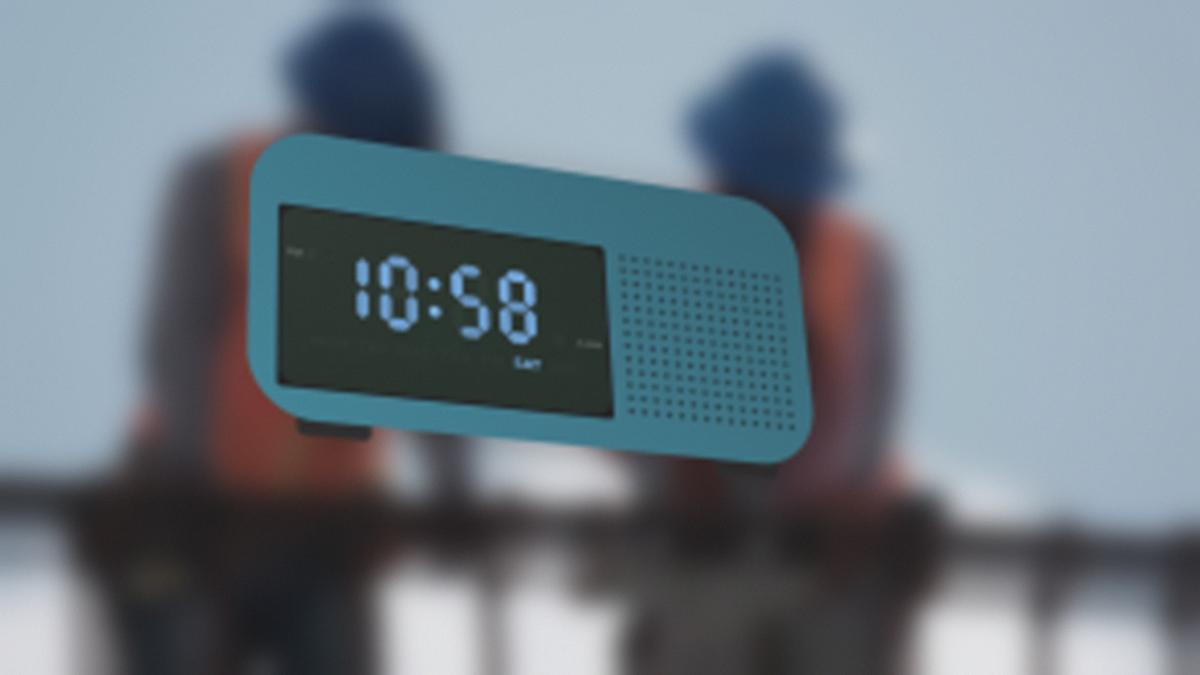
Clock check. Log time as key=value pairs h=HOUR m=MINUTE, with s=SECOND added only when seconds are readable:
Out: h=10 m=58
